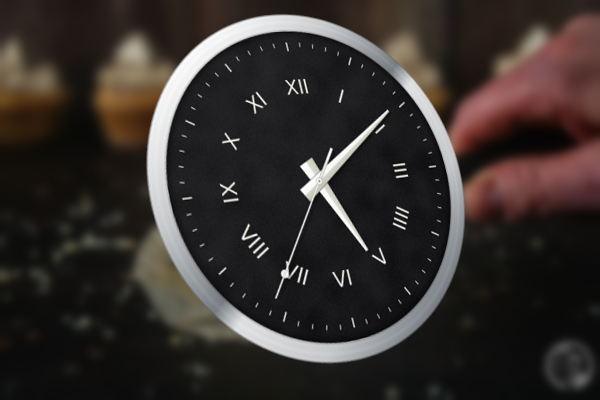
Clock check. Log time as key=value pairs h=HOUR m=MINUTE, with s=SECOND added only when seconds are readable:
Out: h=5 m=9 s=36
